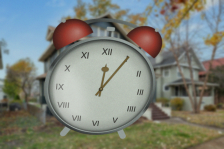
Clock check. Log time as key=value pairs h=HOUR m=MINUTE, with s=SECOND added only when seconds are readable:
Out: h=12 m=5
